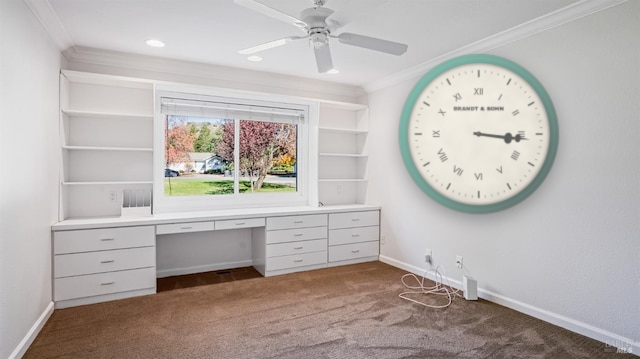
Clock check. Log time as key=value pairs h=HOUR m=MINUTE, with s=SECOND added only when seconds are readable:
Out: h=3 m=16
